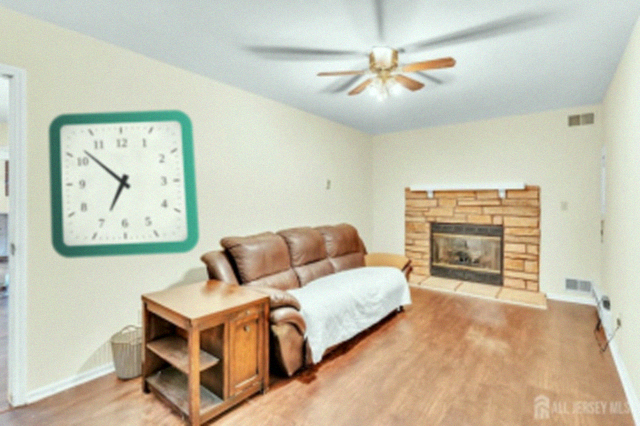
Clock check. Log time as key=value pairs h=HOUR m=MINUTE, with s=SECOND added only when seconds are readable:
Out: h=6 m=52
